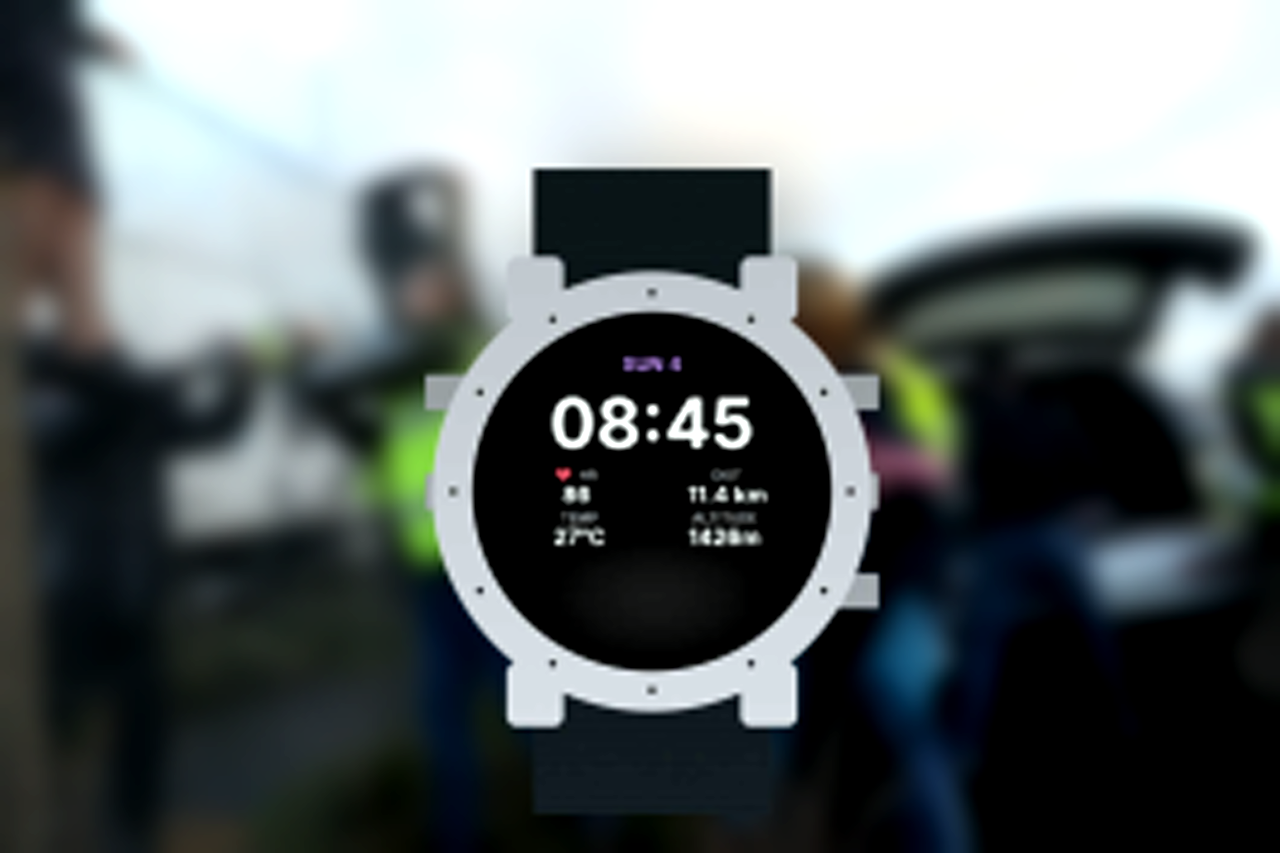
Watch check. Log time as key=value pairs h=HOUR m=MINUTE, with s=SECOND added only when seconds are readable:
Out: h=8 m=45
